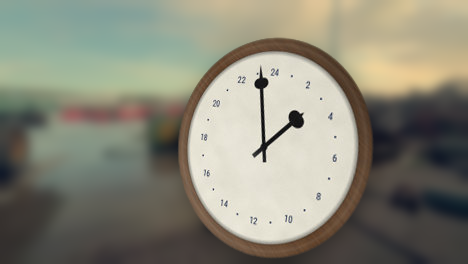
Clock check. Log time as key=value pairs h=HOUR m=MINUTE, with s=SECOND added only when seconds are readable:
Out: h=2 m=58
